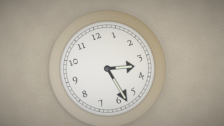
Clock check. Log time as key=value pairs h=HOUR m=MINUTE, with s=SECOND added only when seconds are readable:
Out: h=3 m=28
